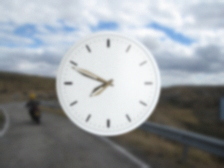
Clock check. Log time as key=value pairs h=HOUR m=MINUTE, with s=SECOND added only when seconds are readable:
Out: h=7 m=49
